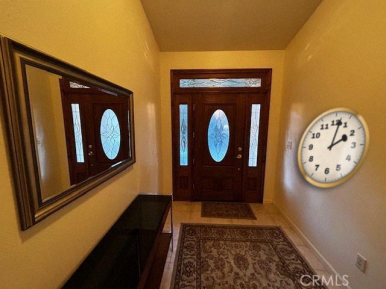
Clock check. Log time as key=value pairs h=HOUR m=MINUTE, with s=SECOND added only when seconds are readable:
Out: h=2 m=2
